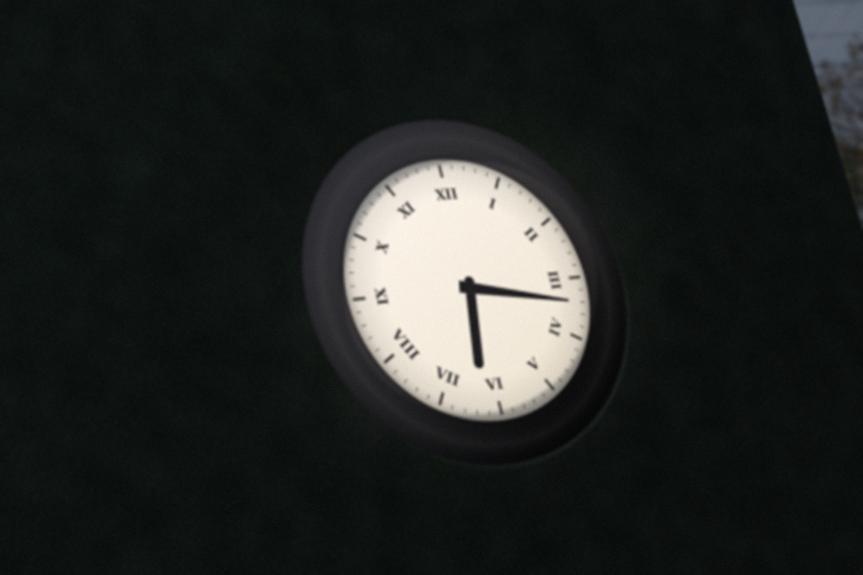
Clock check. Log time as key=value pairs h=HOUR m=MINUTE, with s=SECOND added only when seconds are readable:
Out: h=6 m=17
